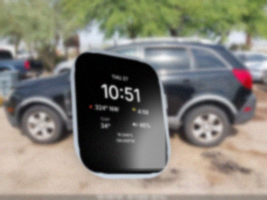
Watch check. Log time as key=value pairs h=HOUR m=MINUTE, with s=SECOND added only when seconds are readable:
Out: h=10 m=51
